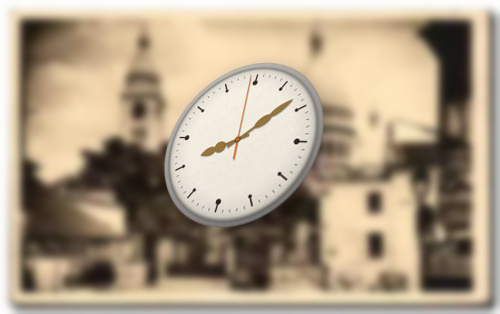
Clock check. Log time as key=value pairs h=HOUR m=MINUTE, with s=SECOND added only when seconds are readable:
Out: h=8 m=7 s=59
